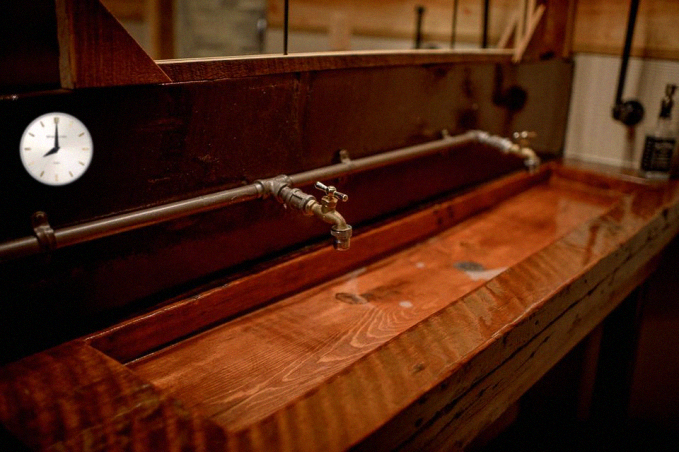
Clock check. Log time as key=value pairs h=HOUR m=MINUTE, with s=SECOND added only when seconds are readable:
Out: h=8 m=0
